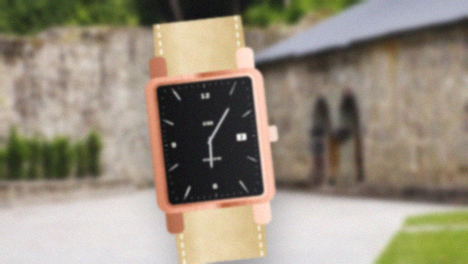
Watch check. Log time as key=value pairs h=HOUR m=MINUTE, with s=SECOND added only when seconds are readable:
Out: h=6 m=6
